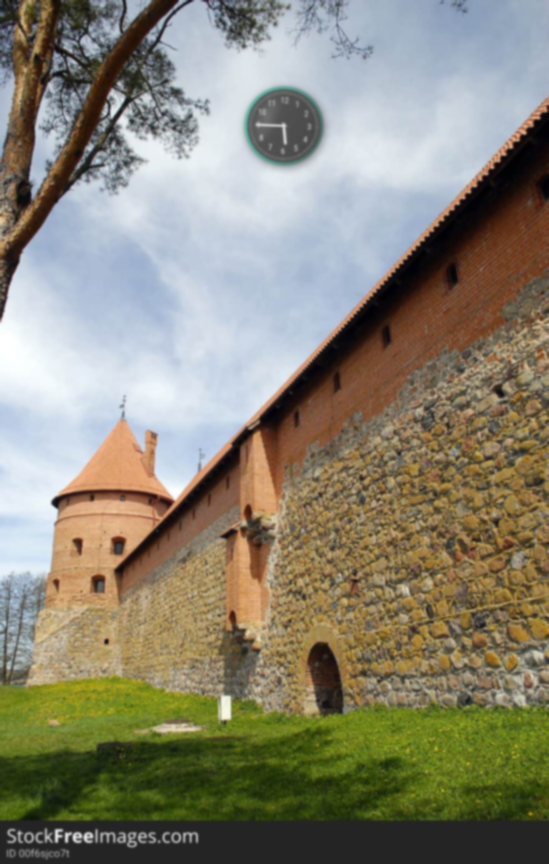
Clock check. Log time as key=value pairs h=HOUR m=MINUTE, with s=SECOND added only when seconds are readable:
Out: h=5 m=45
